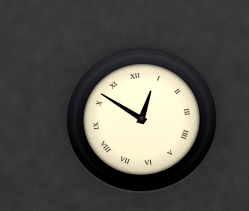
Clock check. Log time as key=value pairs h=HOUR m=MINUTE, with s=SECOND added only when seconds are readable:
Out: h=12 m=52
